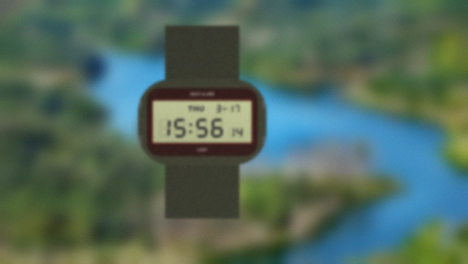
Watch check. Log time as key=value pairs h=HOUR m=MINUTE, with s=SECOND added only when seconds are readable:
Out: h=15 m=56
